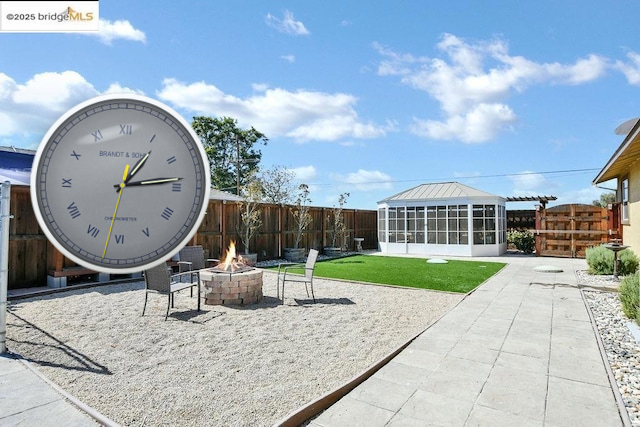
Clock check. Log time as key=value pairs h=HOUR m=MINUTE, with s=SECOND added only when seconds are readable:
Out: h=1 m=13 s=32
